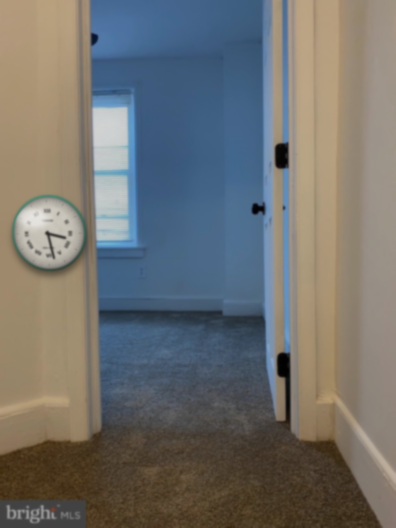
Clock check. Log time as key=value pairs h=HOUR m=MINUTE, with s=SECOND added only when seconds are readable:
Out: h=3 m=28
